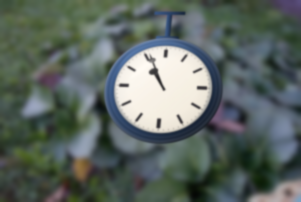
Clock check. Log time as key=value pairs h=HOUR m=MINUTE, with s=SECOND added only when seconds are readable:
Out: h=10 m=56
